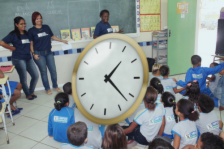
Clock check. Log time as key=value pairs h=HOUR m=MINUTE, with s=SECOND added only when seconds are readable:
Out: h=1 m=22
